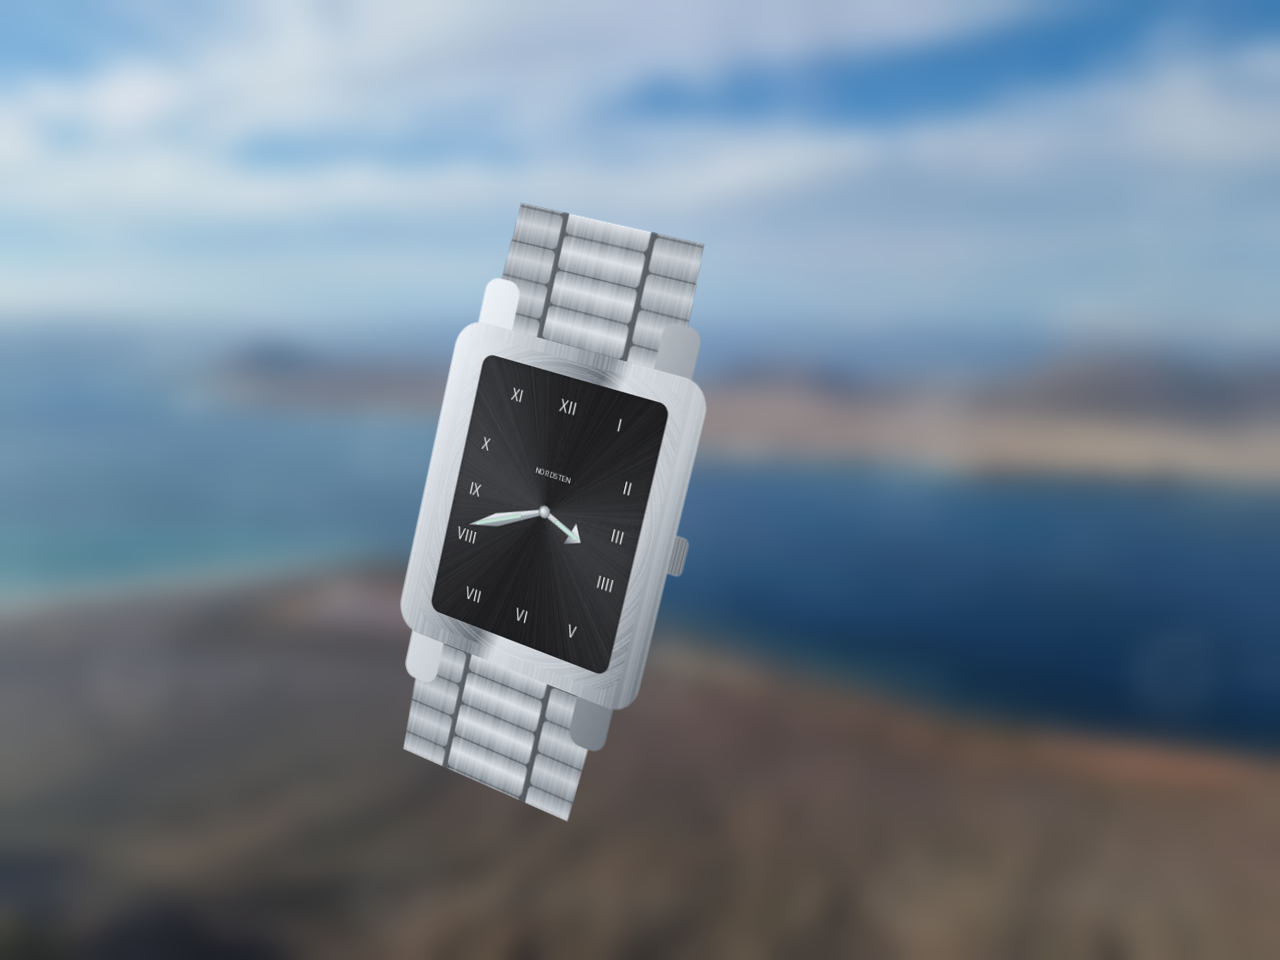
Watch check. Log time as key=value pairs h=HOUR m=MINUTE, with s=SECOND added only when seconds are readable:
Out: h=3 m=41
